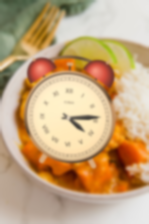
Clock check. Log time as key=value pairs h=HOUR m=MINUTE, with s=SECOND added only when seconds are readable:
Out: h=4 m=14
